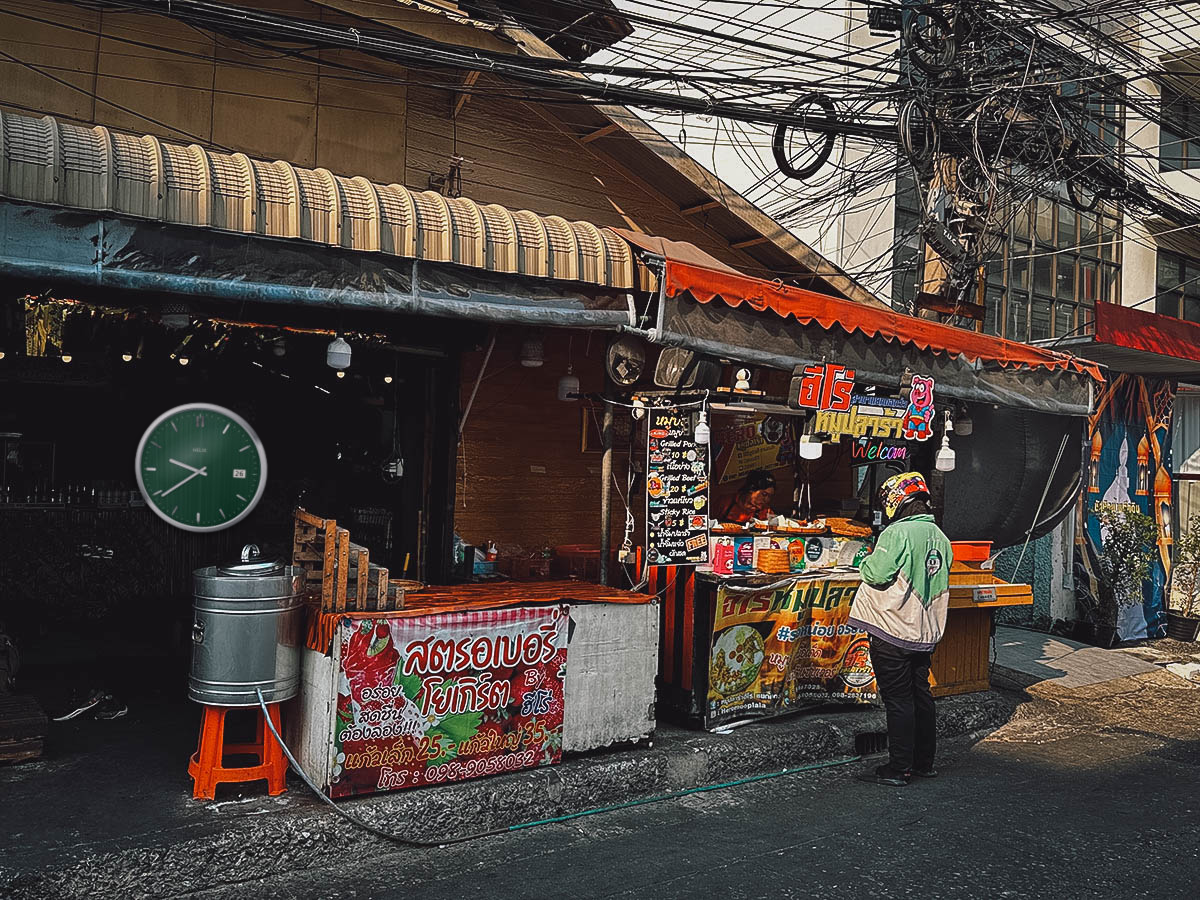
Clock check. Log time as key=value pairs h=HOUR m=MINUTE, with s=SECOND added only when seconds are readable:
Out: h=9 m=39
